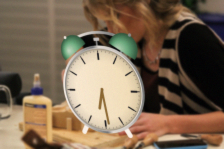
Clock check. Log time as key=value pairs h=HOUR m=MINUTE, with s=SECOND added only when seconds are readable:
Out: h=6 m=29
